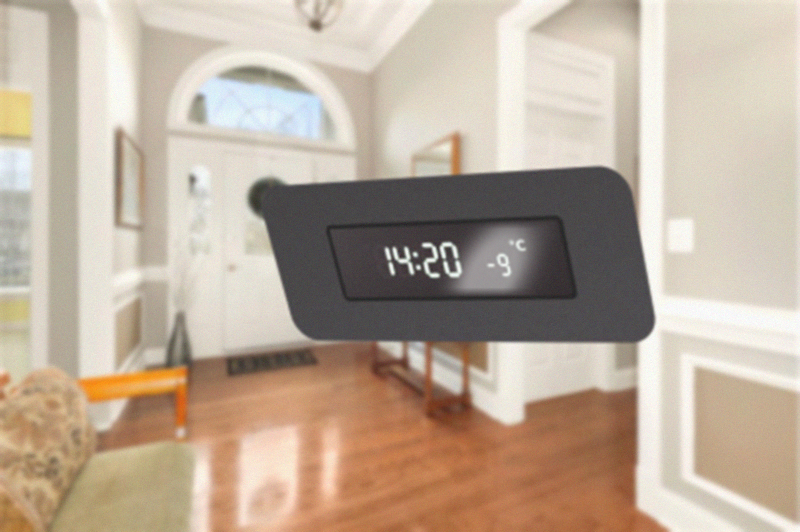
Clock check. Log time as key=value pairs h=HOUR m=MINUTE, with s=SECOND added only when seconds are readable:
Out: h=14 m=20
